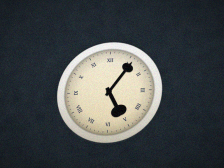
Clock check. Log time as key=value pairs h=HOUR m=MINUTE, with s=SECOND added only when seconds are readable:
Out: h=5 m=6
